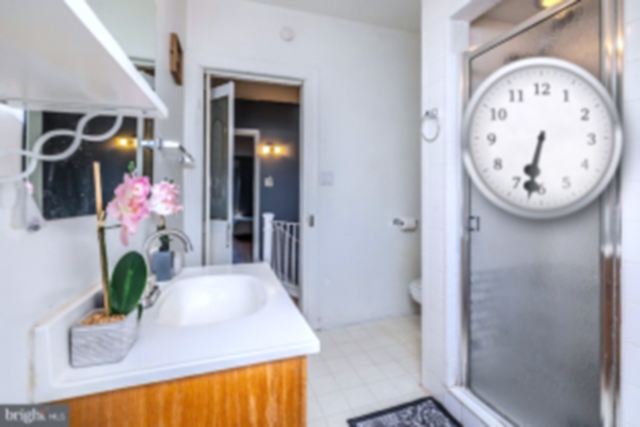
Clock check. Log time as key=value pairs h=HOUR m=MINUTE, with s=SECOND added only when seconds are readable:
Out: h=6 m=32
